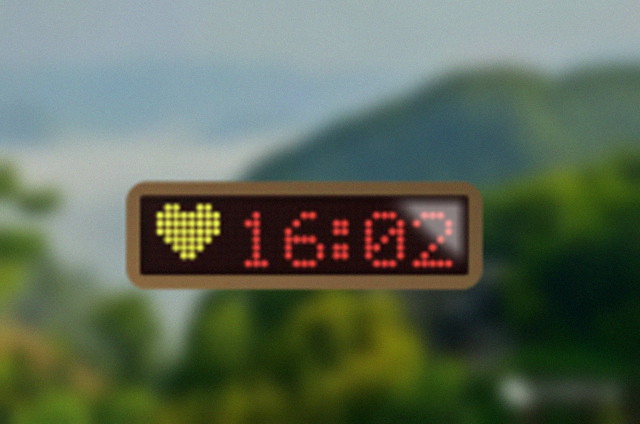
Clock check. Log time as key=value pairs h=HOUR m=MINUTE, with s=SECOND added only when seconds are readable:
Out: h=16 m=2
